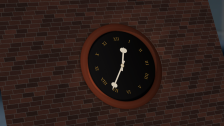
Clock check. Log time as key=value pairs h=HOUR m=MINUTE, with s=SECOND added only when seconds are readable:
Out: h=12 m=36
